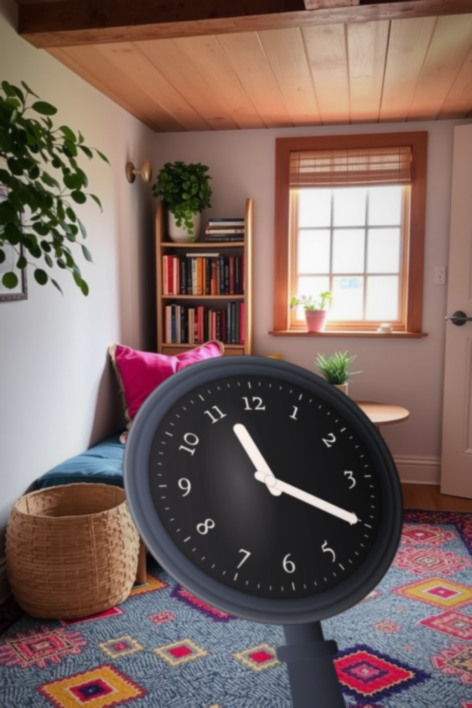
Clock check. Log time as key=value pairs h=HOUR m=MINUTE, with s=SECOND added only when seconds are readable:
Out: h=11 m=20
